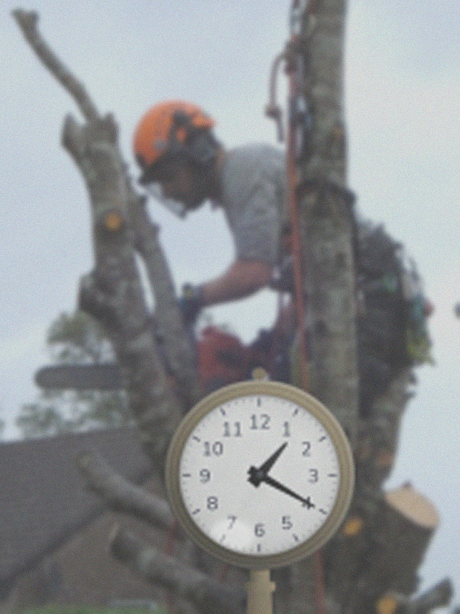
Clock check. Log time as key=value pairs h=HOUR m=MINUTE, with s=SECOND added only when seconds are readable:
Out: h=1 m=20
